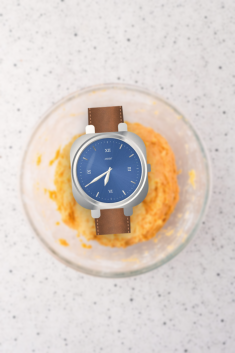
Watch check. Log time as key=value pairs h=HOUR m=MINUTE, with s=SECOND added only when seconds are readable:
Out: h=6 m=40
